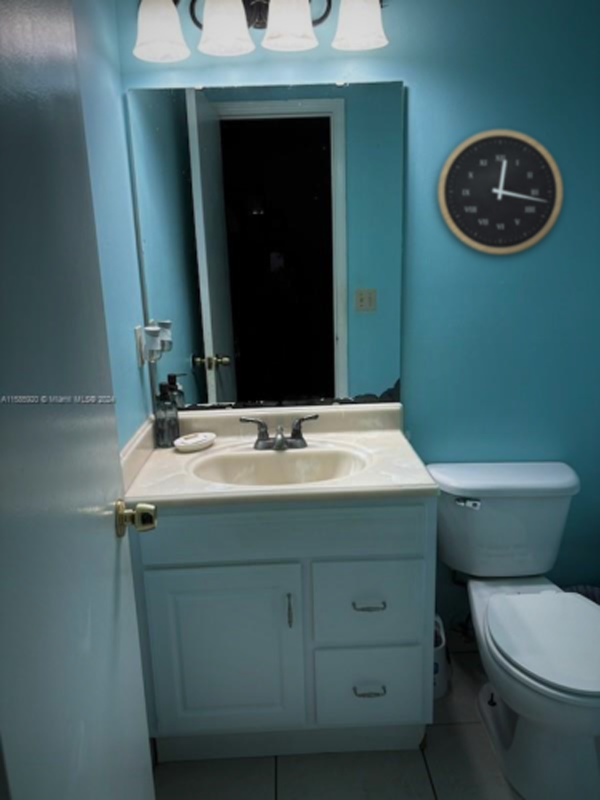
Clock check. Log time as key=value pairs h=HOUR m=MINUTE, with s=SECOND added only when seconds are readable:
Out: h=12 m=17
